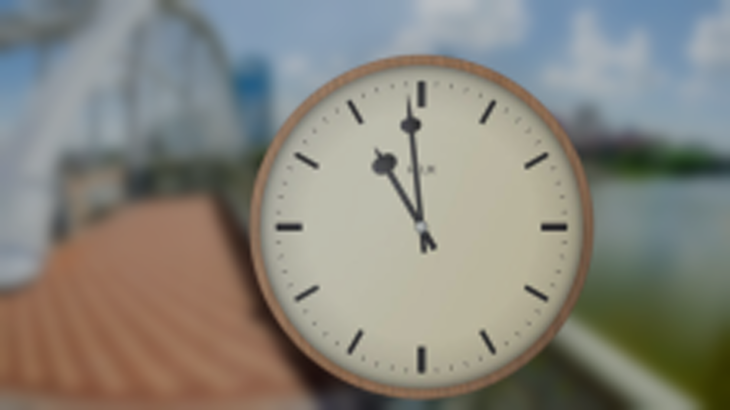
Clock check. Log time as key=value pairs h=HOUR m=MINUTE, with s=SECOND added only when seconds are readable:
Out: h=10 m=59
